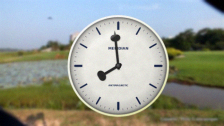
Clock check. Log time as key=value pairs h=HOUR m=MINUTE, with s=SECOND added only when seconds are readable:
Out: h=7 m=59
